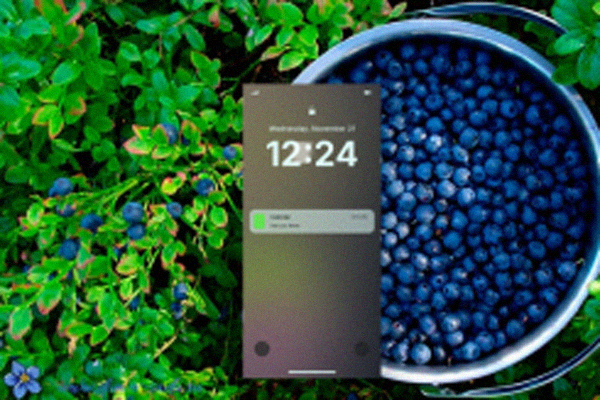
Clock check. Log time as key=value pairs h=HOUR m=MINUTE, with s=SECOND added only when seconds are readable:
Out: h=12 m=24
